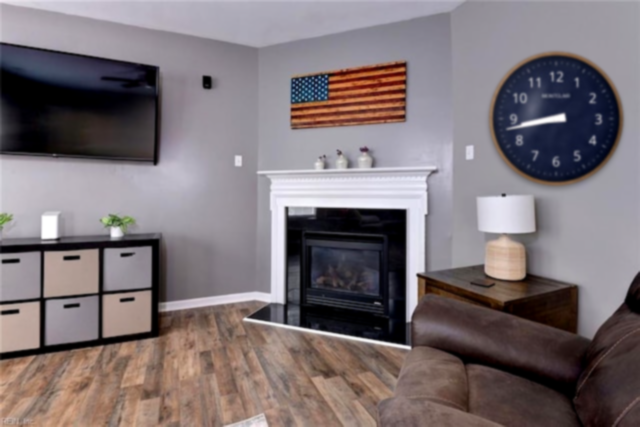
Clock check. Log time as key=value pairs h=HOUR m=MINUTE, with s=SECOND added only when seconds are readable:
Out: h=8 m=43
